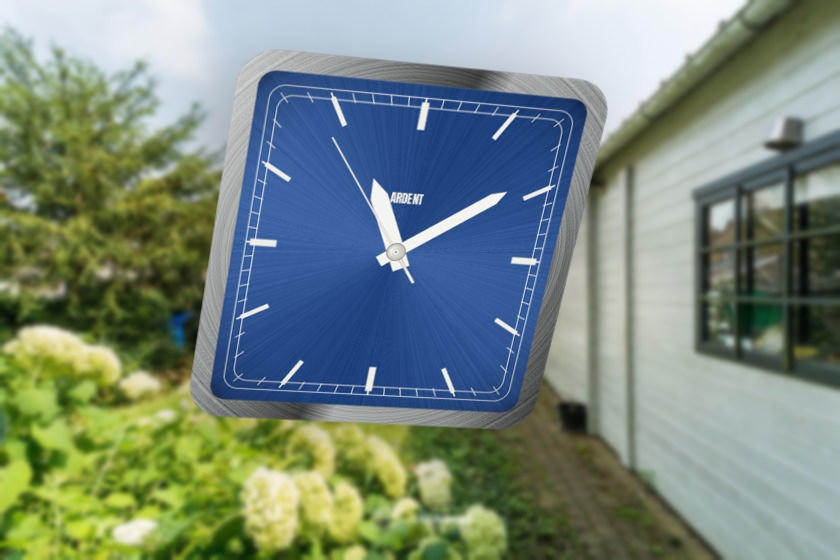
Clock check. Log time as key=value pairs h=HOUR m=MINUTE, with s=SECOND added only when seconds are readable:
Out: h=11 m=8 s=54
